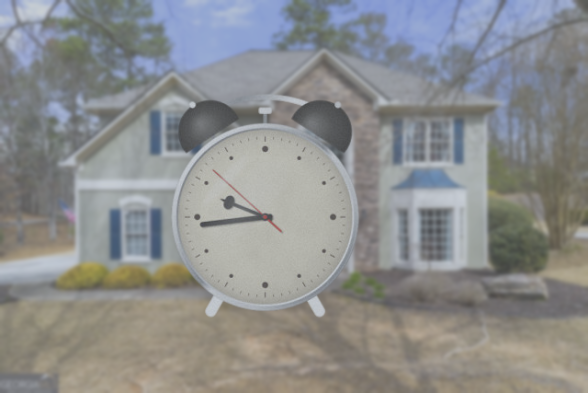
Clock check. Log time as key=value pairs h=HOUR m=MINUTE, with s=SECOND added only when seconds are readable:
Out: h=9 m=43 s=52
